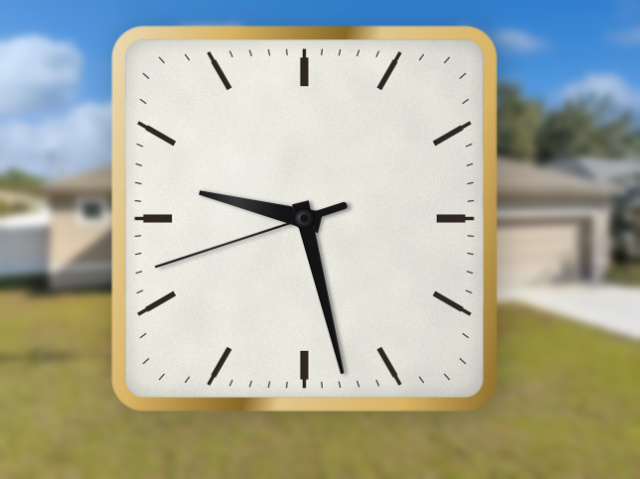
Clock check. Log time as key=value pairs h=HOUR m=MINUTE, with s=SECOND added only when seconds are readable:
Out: h=9 m=27 s=42
